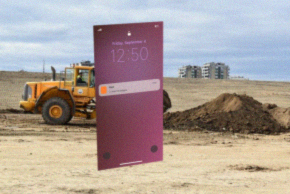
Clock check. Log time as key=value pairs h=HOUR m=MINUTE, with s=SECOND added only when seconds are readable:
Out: h=12 m=50
